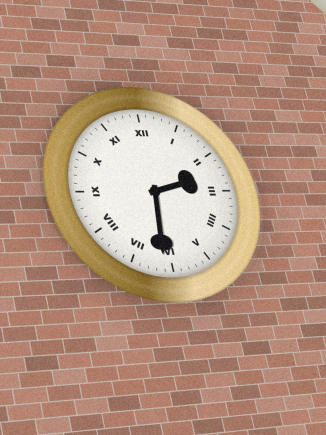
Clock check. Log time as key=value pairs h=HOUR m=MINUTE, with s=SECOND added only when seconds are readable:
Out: h=2 m=31
